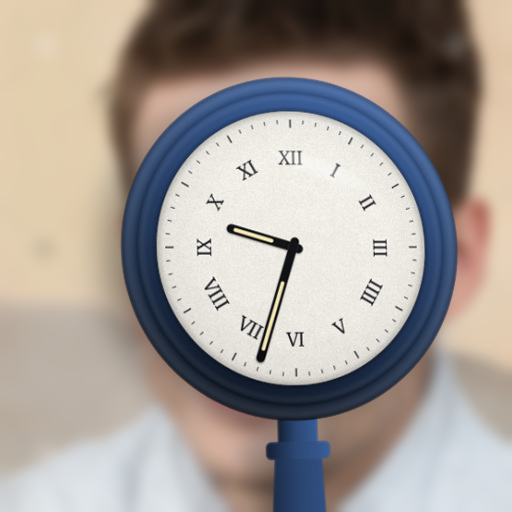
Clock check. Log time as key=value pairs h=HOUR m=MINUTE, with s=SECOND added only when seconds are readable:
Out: h=9 m=33
